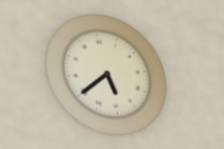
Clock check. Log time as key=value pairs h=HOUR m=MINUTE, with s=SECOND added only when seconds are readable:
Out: h=5 m=40
